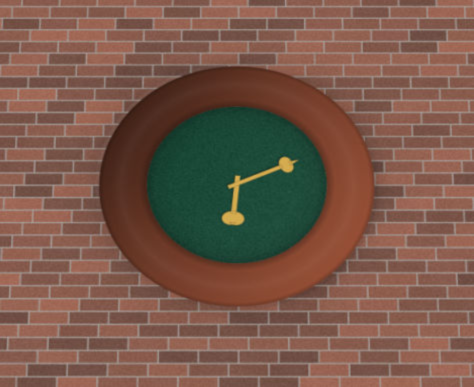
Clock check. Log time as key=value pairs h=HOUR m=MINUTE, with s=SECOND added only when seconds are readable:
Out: h=6 m=11
